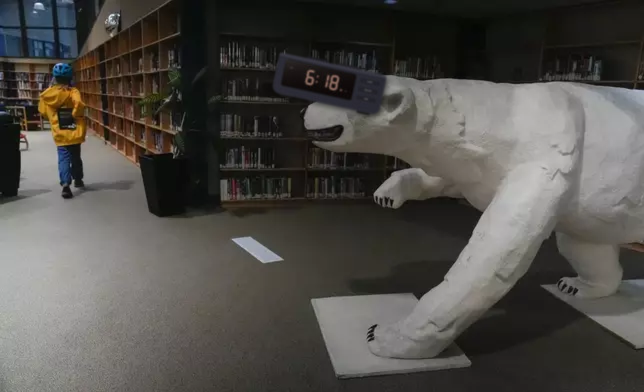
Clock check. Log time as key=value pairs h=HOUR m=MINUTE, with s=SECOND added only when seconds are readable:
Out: h=6 m=18
